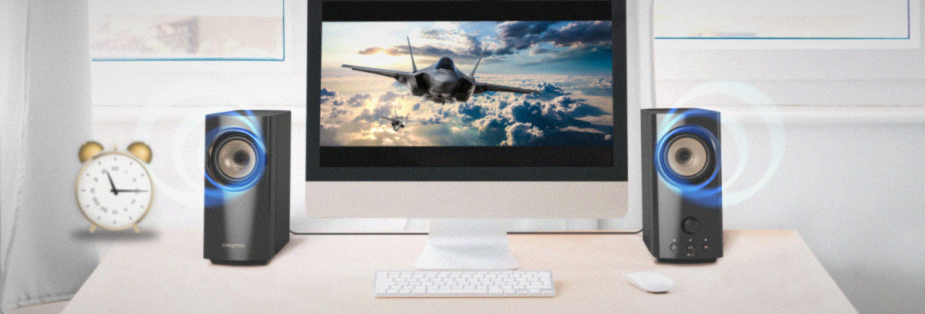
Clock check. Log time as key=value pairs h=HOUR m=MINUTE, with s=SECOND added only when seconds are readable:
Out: h=11 m=15
